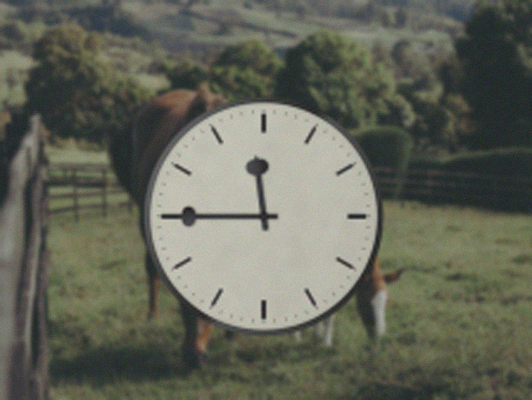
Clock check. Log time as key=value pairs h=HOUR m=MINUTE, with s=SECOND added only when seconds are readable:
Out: h=11 m=45
